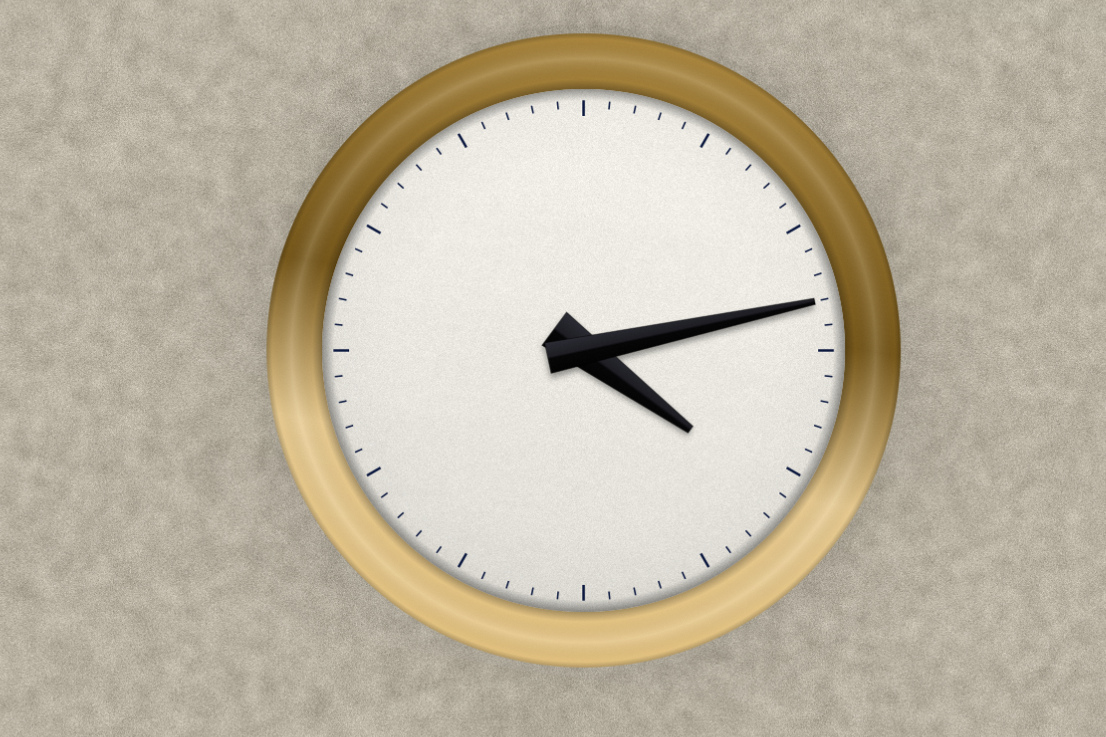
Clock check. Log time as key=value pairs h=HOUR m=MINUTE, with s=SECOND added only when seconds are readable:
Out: h=4 m=13
